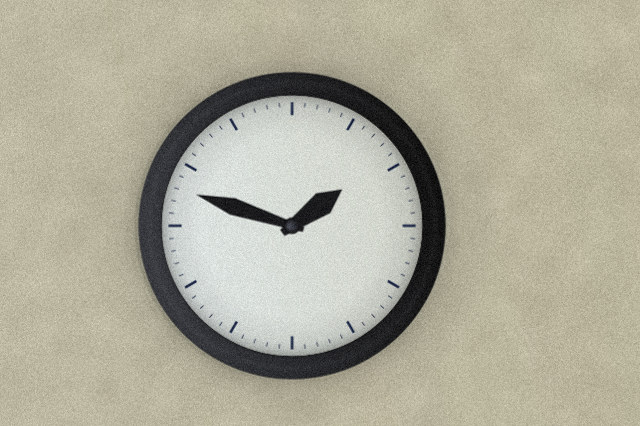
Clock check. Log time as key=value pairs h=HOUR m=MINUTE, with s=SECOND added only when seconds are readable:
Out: h=1 m=48
